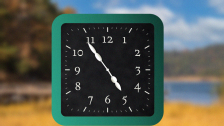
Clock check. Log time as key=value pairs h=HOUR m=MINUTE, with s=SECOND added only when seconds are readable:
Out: h=4 m=54
